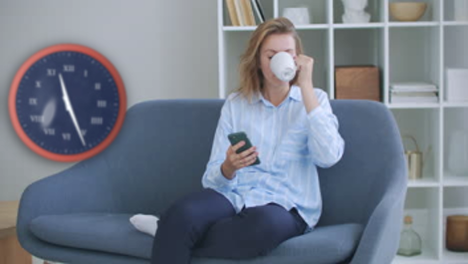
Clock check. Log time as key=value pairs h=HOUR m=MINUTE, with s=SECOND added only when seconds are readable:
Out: h=11 m=26
